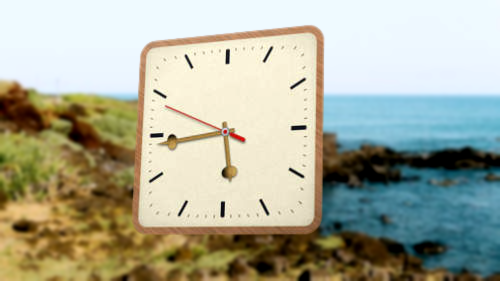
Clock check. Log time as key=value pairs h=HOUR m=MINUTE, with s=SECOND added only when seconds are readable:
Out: h=5 m=43 s=49
